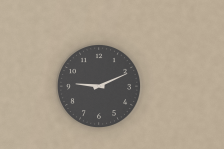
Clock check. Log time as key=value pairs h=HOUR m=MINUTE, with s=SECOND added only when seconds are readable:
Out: h=9 m=11
